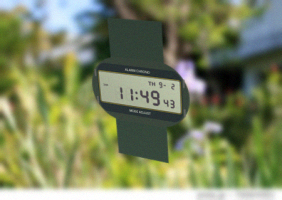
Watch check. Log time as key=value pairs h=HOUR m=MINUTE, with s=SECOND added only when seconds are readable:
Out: h=11 m=49 s=43
